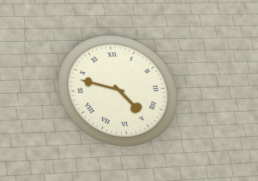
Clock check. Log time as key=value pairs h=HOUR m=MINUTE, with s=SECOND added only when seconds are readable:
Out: h=4 m=48
